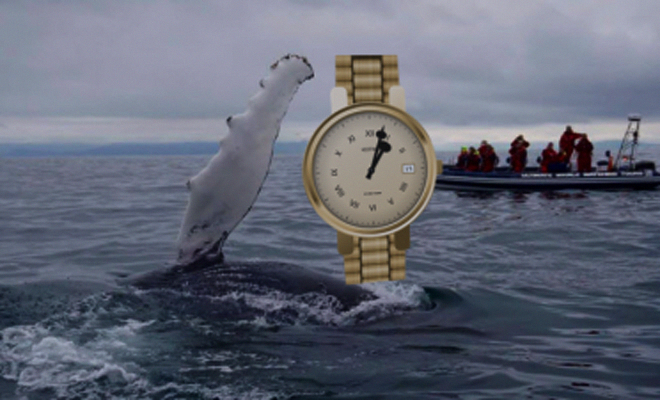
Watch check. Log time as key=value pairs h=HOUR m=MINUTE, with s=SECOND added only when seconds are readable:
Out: h=1 m=3
